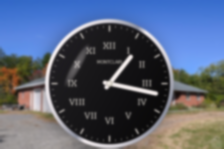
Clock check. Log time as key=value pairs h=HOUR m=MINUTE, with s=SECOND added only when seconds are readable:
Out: h=1 m=17
